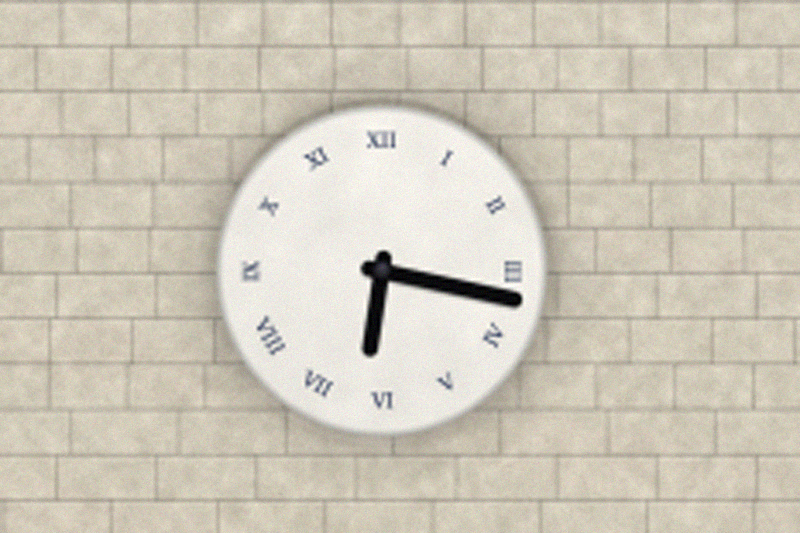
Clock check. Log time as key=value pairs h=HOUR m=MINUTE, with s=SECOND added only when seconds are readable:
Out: h=6 m=17
